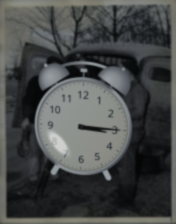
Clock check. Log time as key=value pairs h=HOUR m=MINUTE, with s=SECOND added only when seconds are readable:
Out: h=3 m=15
